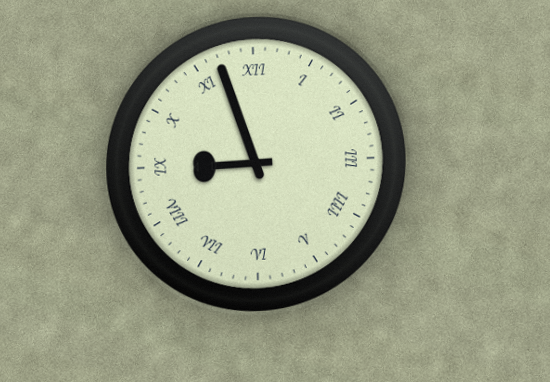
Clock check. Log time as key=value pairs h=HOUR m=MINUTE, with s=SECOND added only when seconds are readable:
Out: h=8 m=57
